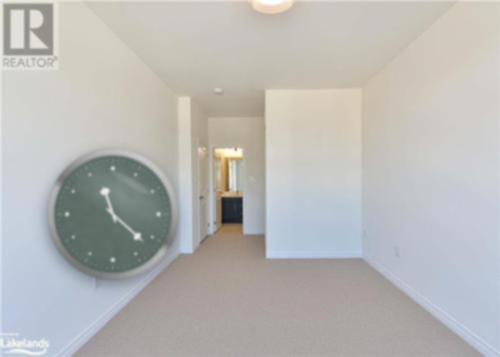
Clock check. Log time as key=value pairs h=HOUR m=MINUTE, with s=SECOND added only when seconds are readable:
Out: h=11 m=22
